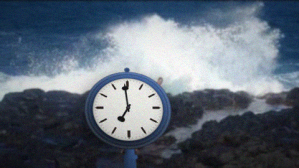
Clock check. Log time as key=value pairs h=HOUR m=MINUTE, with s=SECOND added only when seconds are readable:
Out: h=6 m=59
